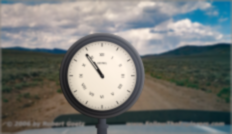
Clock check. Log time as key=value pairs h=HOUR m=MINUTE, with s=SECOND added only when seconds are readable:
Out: h=10 m=54
